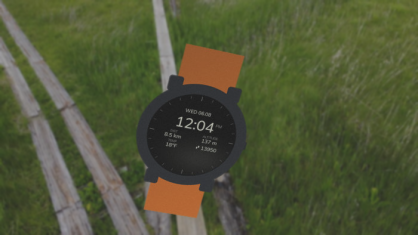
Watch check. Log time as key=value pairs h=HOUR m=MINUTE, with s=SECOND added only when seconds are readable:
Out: h=12 m=4
